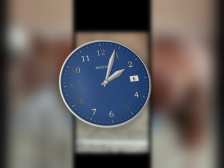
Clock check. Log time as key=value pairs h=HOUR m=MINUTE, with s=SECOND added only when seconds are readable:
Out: h=2 m=4
